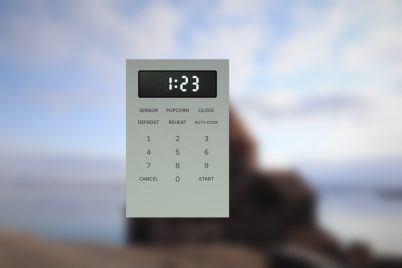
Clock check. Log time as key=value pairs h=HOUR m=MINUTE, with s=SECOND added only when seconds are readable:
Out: h=1 m=23
